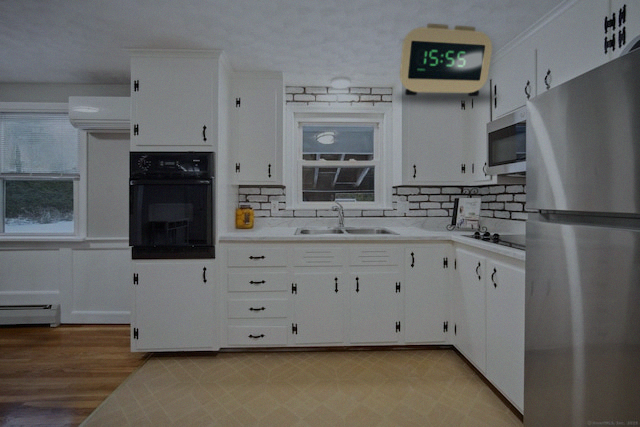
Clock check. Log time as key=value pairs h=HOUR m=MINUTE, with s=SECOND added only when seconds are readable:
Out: h=15 m=55
